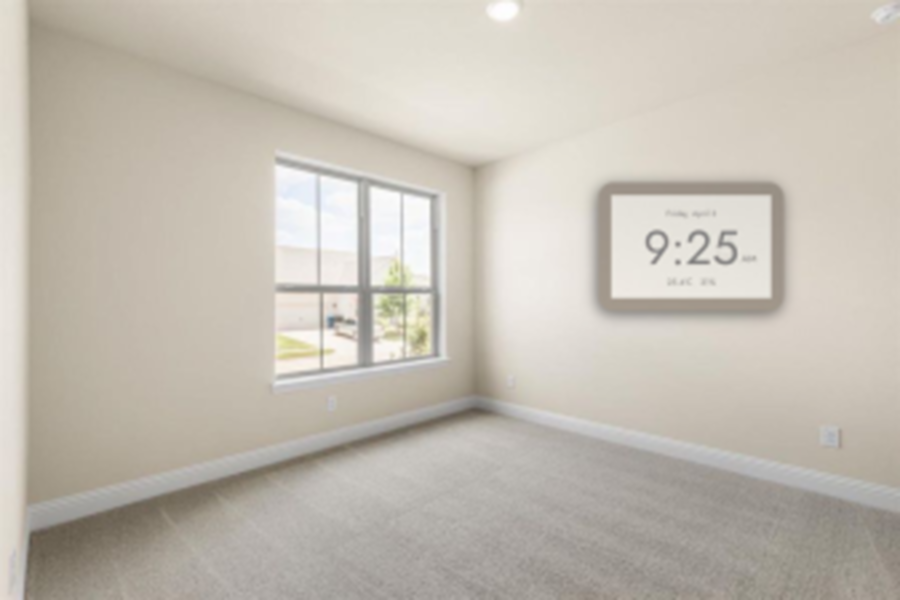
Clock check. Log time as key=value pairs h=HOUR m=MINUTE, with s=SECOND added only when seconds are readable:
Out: h=9 m=25
